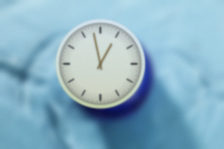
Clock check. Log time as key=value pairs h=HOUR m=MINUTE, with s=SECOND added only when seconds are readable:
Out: h=12 m=58
